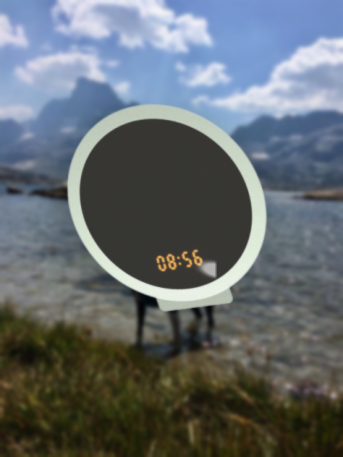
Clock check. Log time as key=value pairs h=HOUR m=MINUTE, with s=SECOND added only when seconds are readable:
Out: h=8 m=56
